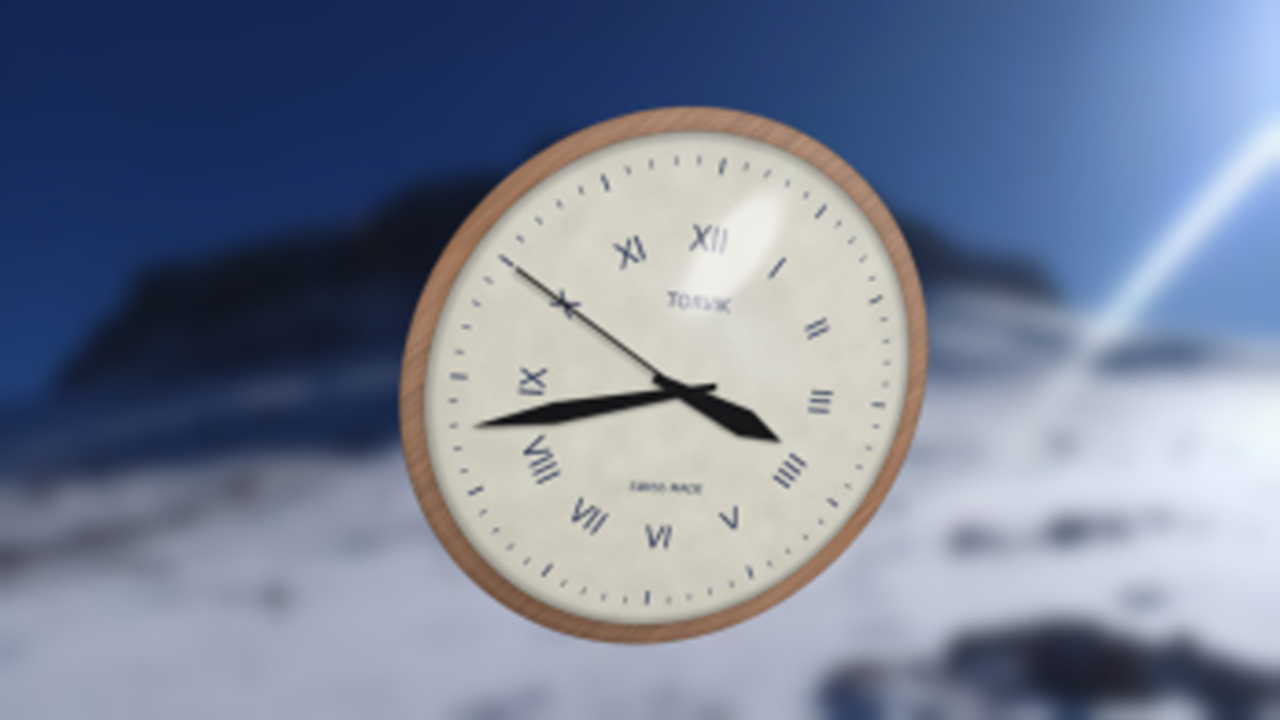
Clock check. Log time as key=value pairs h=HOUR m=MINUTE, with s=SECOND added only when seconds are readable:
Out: h=3 m=42 s=50
